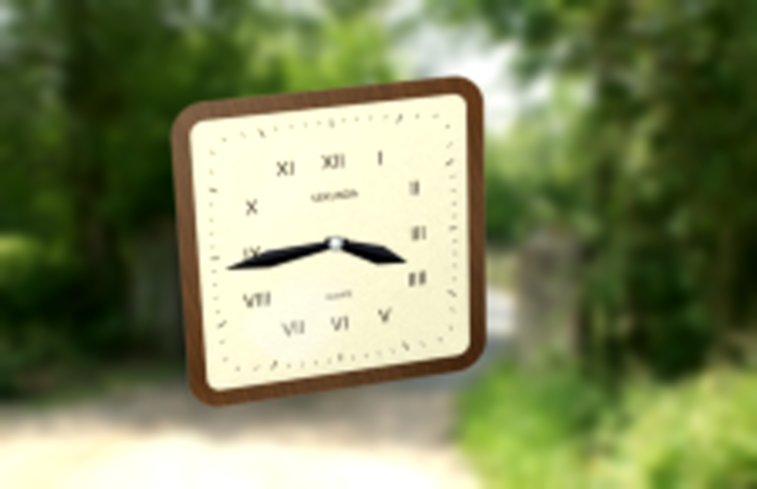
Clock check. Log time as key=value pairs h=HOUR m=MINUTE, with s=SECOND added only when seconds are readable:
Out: h=3 m=44
